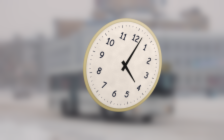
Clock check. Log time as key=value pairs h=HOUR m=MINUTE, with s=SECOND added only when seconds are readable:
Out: h=4 m=2
